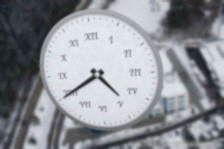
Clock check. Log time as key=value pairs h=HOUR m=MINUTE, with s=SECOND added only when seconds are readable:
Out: h=4 m=40
